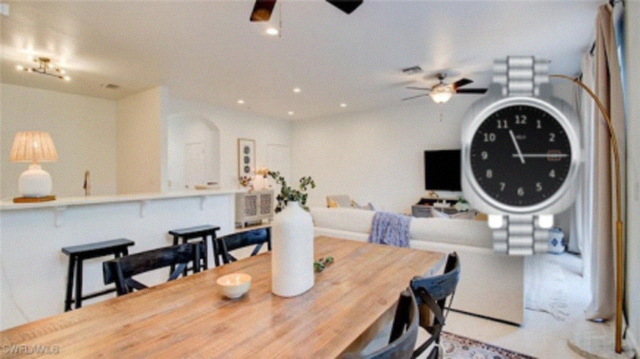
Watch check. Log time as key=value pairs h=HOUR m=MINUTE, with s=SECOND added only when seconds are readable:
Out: h=11 m=15
